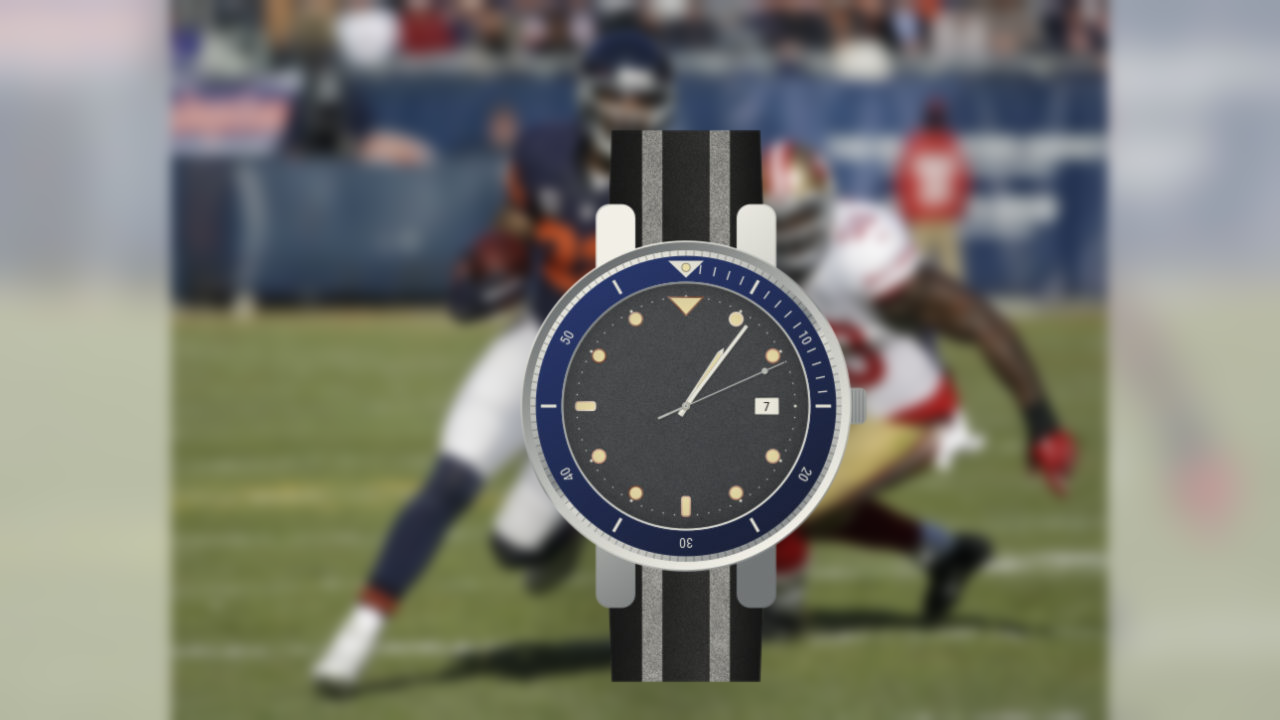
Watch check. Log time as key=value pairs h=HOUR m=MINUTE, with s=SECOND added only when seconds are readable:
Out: h=1 m=6 s=11
